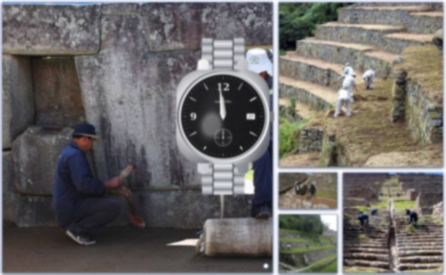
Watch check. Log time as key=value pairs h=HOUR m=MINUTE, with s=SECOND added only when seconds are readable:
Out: h=11 m=59
